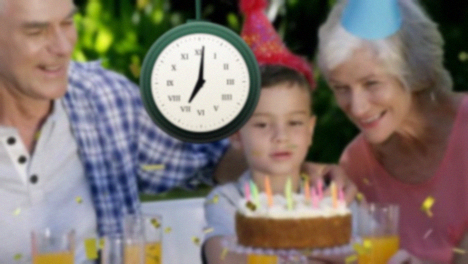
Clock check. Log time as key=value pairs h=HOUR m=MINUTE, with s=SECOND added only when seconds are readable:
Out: h=7 m=1
